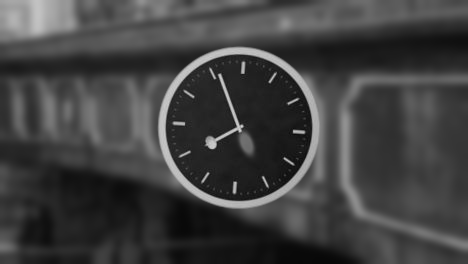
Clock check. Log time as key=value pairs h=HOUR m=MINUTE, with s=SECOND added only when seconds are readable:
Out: h=7 m=56
